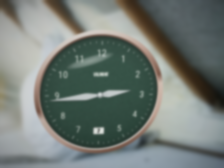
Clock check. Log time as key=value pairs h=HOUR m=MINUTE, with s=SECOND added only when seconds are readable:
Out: h=2 m=44
